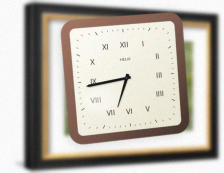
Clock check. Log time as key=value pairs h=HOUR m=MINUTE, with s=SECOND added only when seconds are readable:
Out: h=6 m=44
